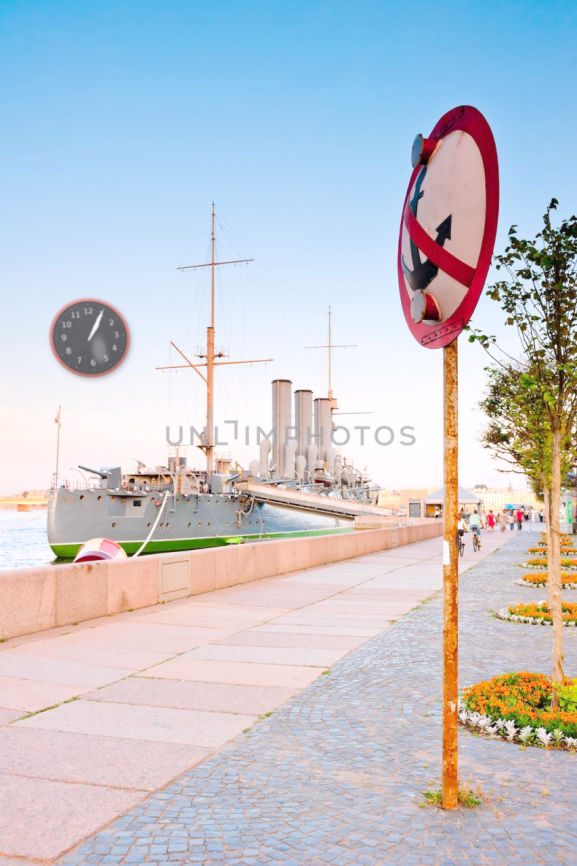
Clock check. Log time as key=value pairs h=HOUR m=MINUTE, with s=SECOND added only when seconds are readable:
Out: h=1 m=5
